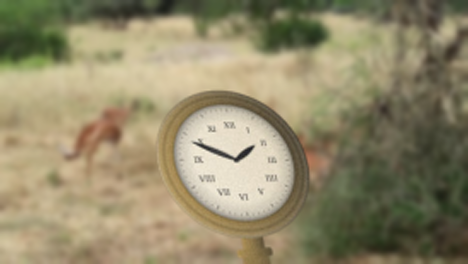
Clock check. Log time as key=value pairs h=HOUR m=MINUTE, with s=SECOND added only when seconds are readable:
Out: h=1 m=49
